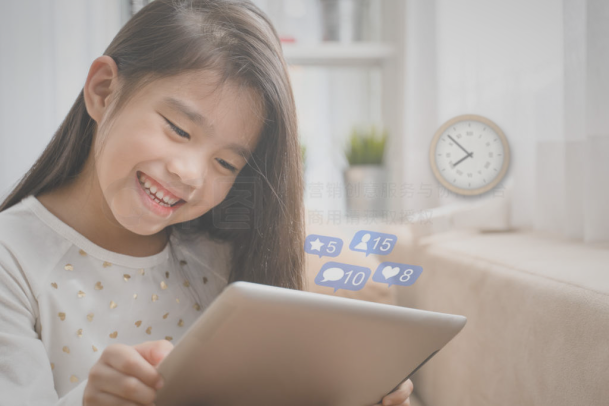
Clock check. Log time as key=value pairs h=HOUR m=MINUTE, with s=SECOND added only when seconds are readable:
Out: h=7 m=52
